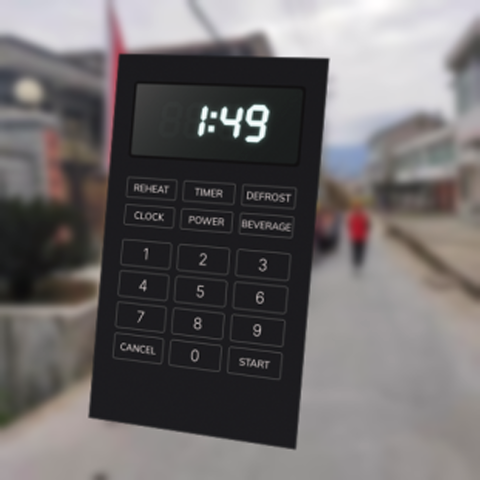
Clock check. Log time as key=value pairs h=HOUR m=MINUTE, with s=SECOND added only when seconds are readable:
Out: h=1 m=49
